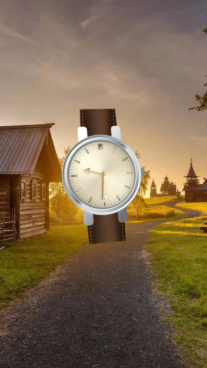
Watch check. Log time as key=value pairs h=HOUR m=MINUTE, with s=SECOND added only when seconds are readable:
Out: h=9 m=31
